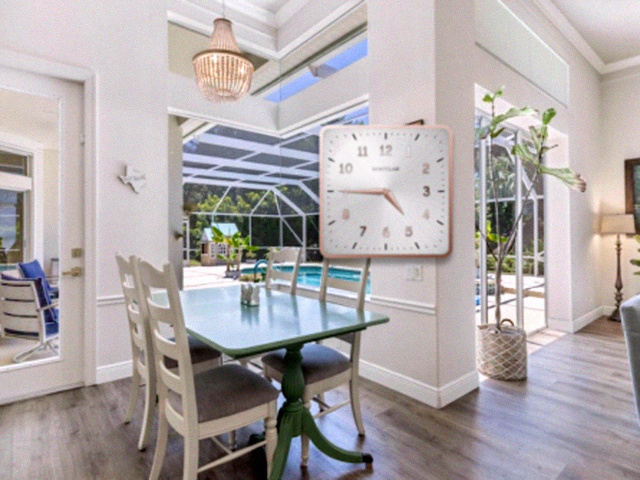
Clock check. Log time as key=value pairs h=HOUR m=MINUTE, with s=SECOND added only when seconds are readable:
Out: h=4 m=45
